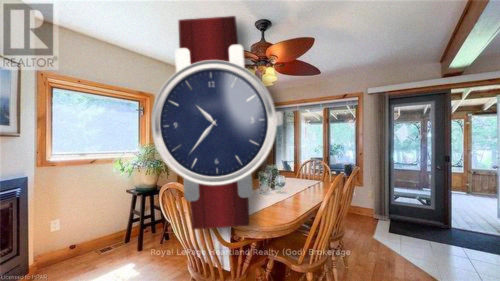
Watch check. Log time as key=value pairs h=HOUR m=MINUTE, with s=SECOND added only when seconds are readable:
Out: h=10 m=37
